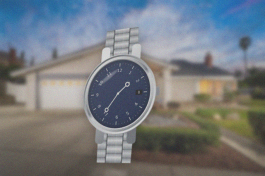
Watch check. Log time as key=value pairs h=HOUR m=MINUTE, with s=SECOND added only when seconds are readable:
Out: h=1 m=36
